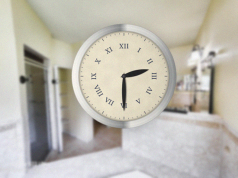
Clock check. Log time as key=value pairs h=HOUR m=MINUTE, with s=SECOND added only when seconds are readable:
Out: h=2 m=30
